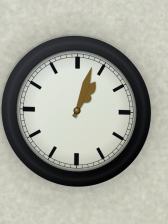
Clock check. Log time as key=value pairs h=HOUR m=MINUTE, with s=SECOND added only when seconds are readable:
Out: h=1 m=3
